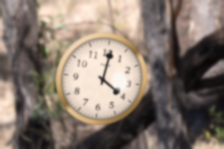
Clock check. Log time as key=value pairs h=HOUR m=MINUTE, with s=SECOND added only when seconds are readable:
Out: h=4 m=1
